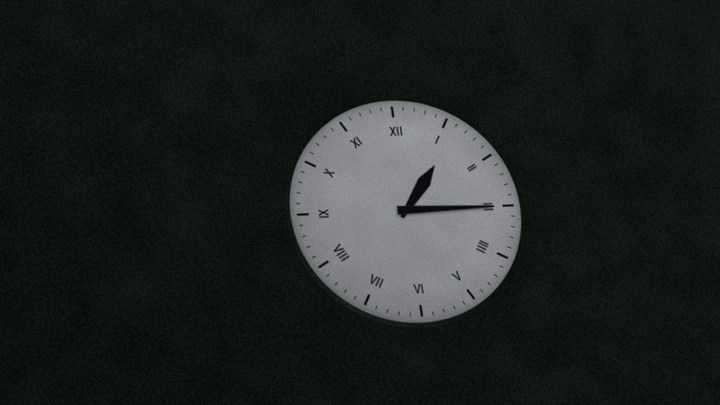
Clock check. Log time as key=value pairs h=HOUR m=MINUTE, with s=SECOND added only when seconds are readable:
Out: h=1 m=15
